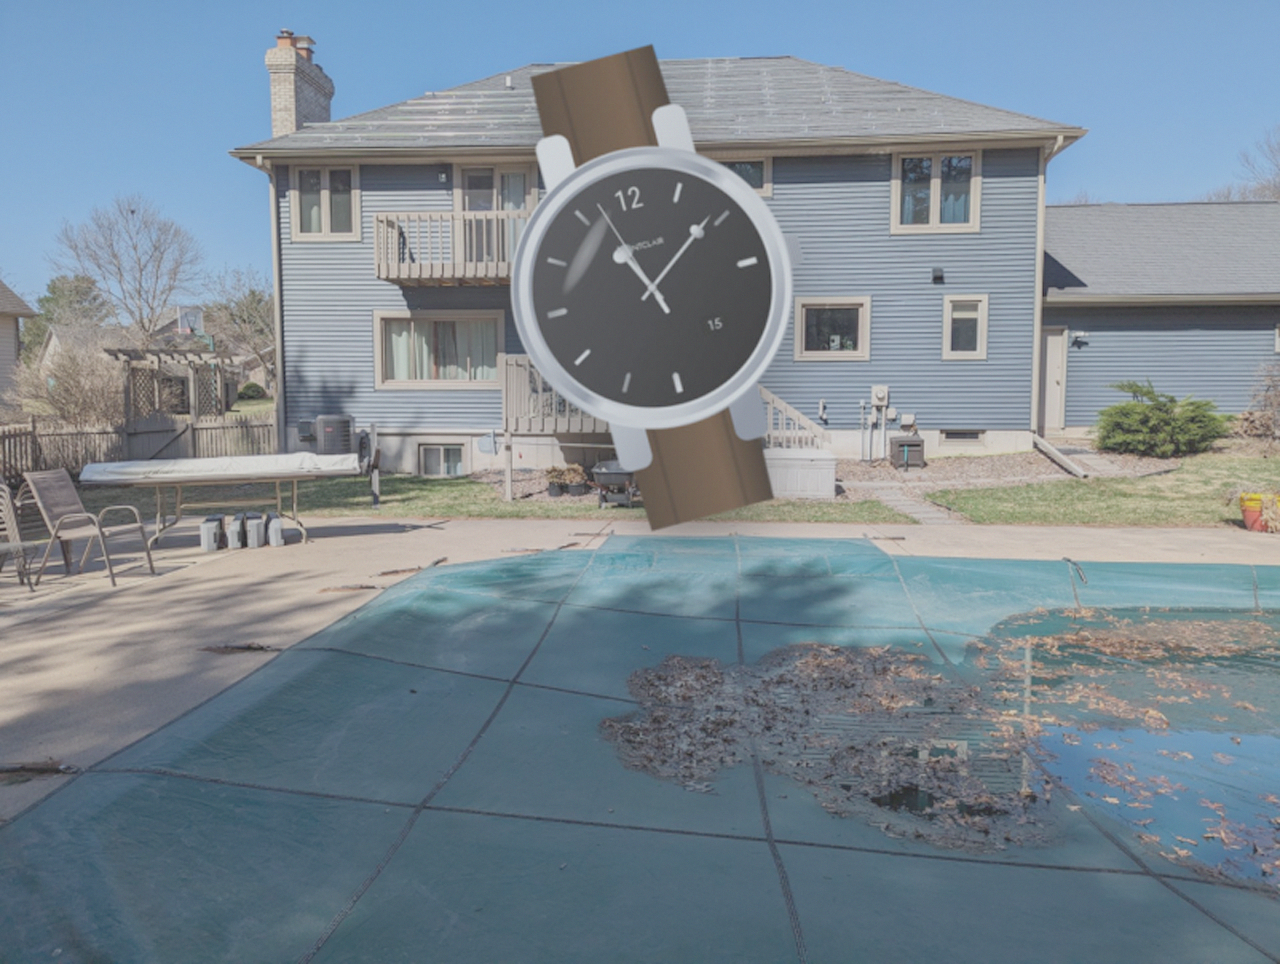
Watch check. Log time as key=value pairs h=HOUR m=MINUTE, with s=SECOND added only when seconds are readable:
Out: h=11 m=8 s=57
